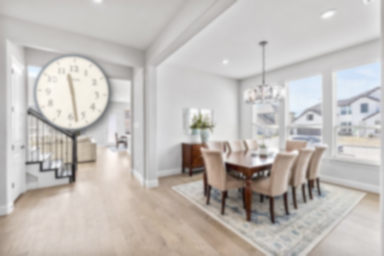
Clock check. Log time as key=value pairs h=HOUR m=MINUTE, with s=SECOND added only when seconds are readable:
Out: h=11 m=28
